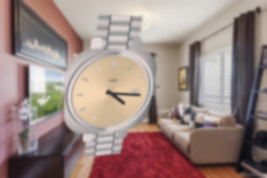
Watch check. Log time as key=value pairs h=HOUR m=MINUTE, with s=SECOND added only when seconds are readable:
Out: h=4 m=16
